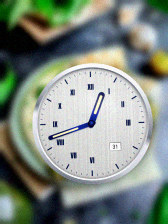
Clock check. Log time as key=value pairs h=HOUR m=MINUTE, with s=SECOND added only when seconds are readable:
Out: h=12 m=42
